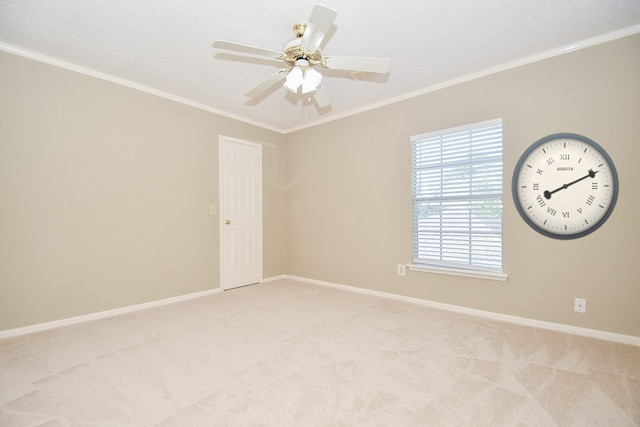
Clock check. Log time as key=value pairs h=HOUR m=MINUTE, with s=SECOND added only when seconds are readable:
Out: h=8 m=11
